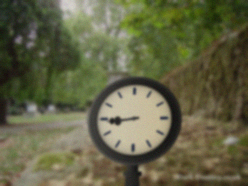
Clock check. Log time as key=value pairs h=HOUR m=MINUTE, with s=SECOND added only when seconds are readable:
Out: h=8 m=44
